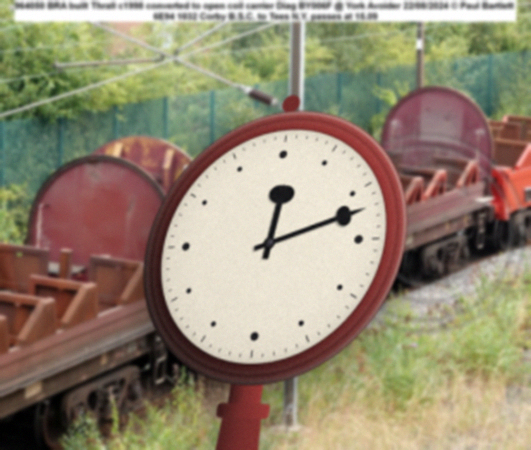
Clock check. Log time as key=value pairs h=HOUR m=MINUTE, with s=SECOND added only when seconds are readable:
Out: h=12 m=12
